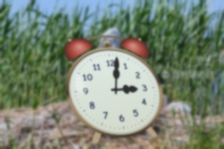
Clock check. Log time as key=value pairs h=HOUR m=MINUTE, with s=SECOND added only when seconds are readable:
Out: h=3 m=2
